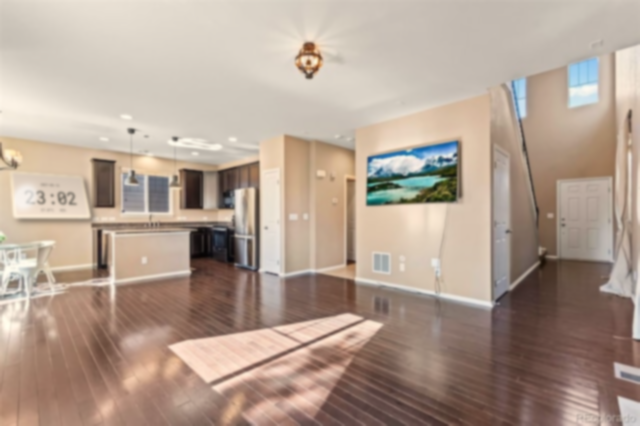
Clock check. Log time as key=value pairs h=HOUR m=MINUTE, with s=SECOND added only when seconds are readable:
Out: h=23 m=2
